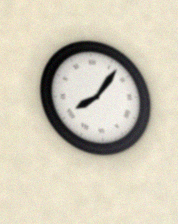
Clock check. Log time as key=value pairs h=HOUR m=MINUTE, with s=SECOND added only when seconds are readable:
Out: h=8 m=7
